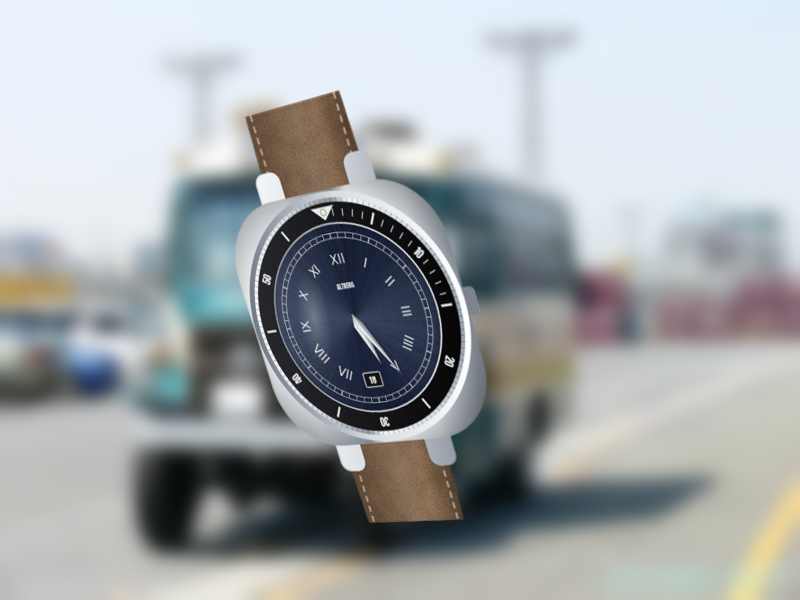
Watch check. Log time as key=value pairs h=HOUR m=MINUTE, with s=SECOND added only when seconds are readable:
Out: h=5 m=25
